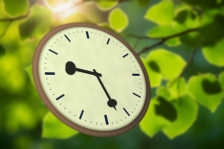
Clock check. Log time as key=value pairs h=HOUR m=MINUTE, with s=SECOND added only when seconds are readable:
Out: h=9 m=27
